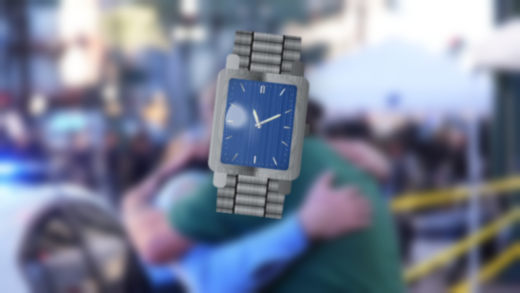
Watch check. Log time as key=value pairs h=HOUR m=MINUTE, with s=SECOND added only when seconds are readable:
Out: h=11 m=10
